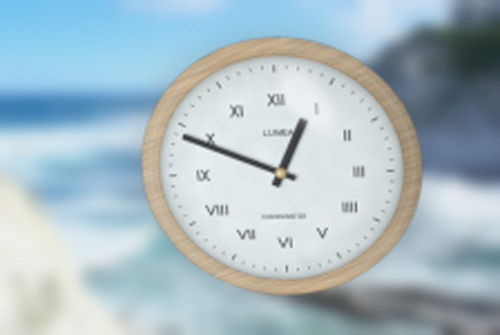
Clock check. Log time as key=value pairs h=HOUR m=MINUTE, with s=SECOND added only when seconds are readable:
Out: h=12 m=49
